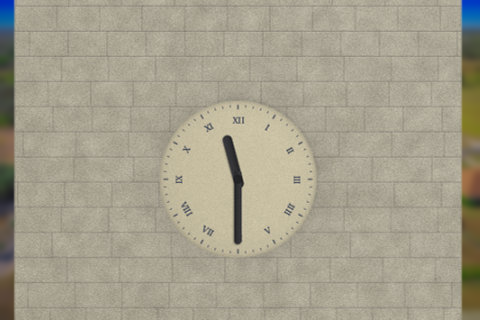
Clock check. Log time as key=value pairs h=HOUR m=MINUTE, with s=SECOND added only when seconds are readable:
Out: h=11 m=30
